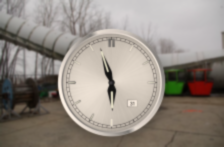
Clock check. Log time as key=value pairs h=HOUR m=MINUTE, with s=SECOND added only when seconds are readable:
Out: h=5 m=57
